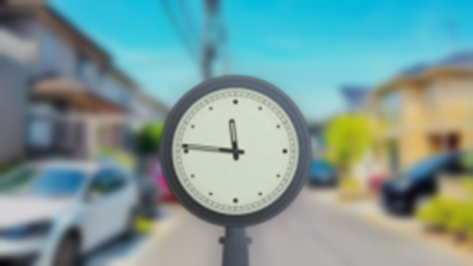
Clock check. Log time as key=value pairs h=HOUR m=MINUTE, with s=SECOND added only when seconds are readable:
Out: h=11 m=46
